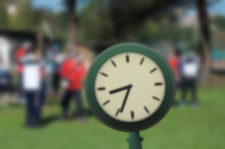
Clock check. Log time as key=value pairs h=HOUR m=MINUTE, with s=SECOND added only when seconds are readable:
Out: h=8 m=34
